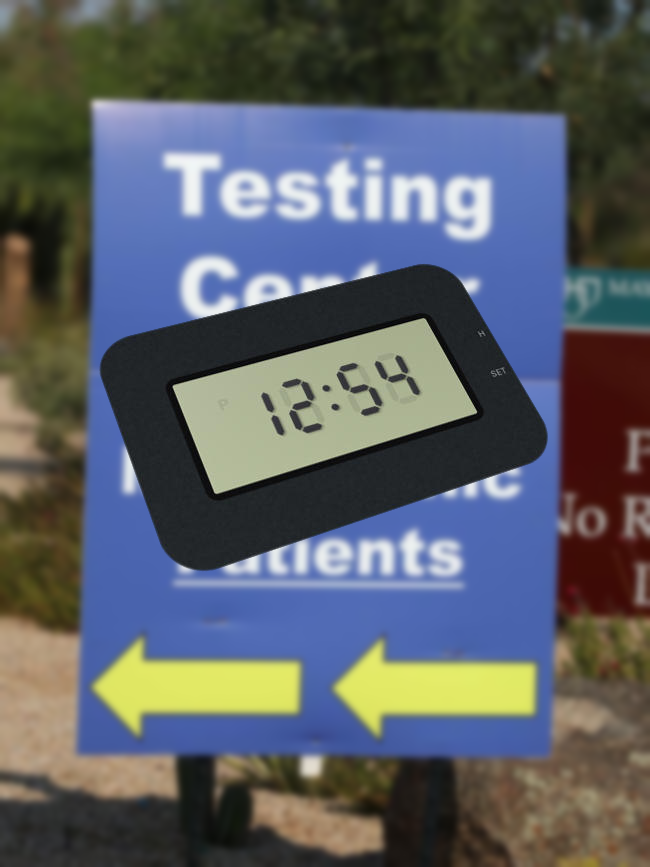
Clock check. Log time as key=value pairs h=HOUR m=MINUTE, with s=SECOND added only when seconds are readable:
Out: h=12 m=54
